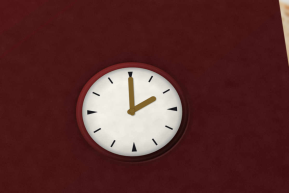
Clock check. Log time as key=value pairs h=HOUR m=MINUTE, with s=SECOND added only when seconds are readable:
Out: h=2 m=0
